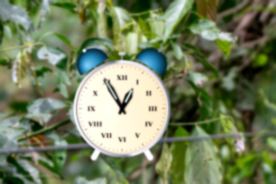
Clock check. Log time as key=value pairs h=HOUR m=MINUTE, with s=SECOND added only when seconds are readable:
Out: h=12 m=55
